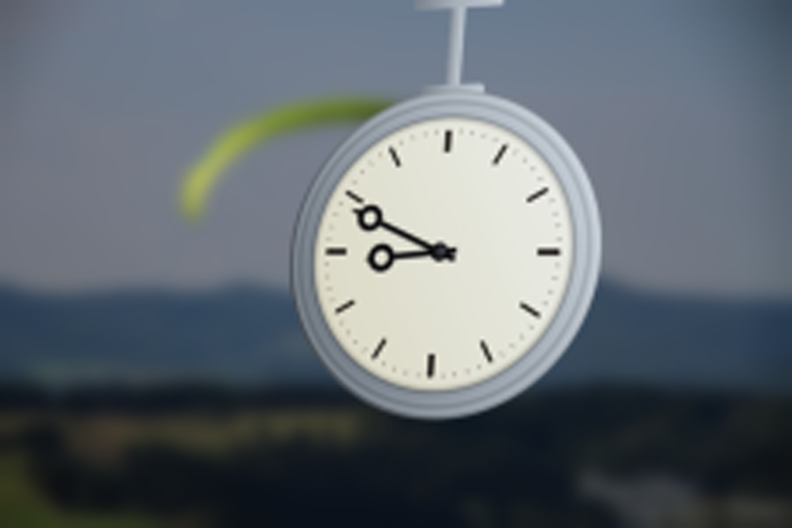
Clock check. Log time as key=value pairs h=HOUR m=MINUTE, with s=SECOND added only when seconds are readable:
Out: h=8 m=49
